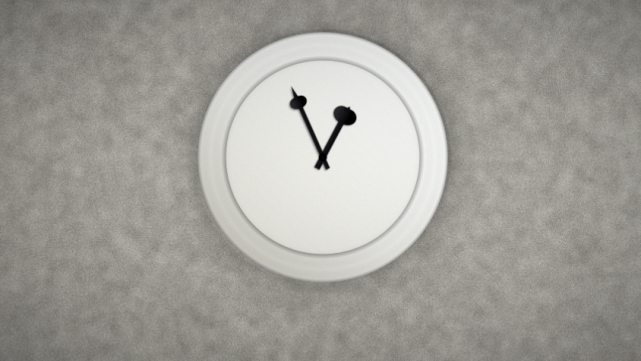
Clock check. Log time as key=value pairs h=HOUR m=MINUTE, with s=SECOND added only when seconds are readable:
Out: h=12 m=56
